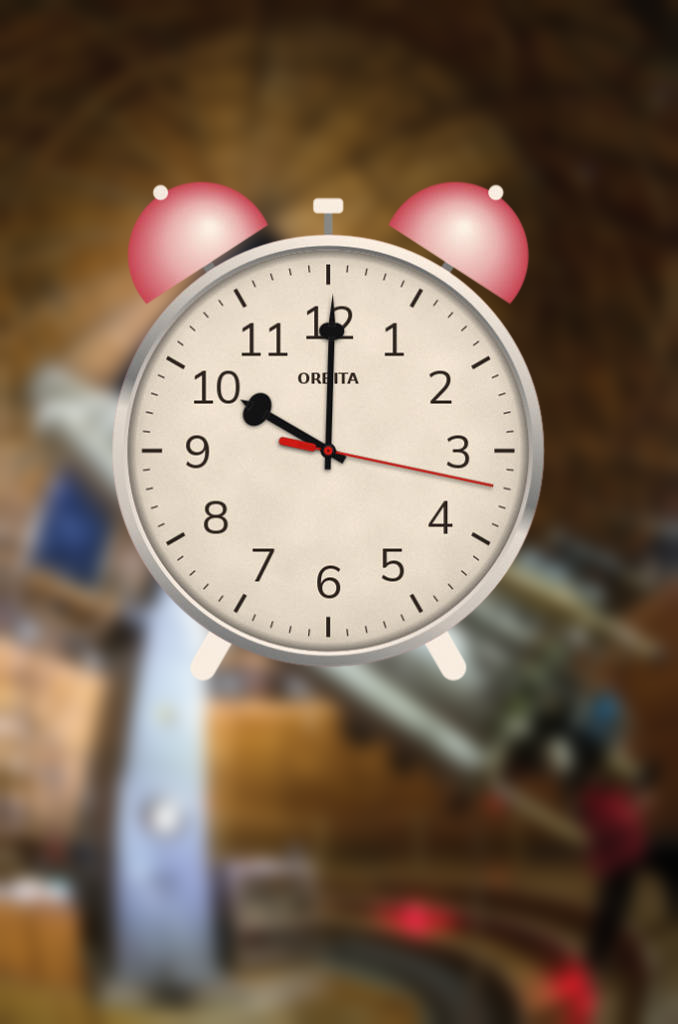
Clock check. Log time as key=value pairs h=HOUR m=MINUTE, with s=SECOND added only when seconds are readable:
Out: h=10 m=0 s=17
